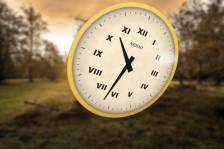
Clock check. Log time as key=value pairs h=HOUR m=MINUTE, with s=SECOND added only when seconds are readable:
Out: h=10 m=32
